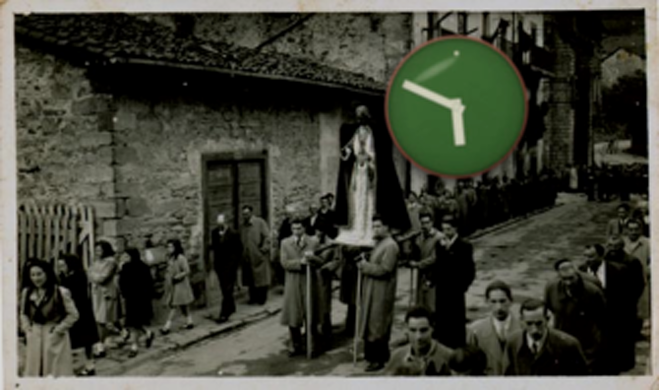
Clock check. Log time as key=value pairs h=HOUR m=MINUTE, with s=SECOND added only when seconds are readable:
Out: h=5 m=49
